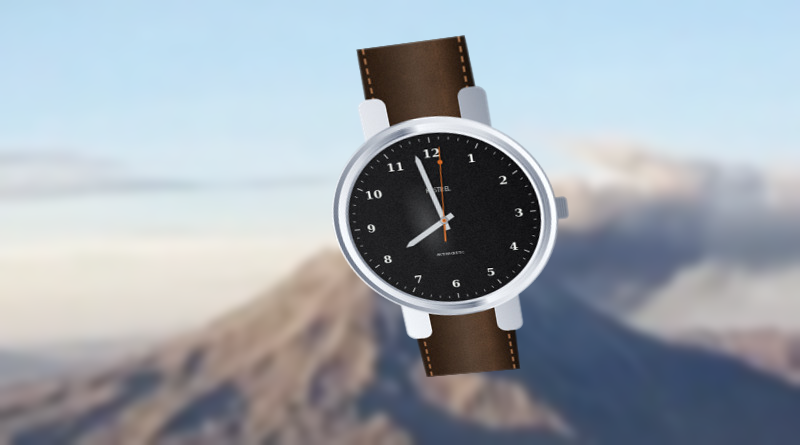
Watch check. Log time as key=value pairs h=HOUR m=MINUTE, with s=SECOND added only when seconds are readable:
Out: h=7 m=58 s=1
